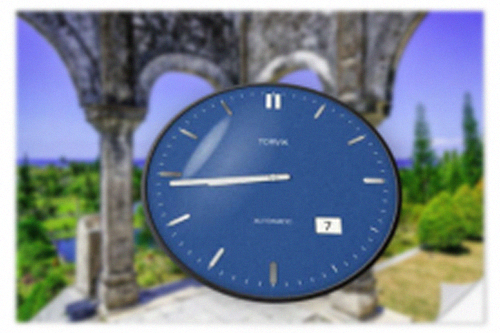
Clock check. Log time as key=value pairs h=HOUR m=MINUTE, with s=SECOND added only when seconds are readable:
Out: h=8 m=44
